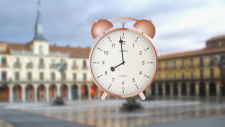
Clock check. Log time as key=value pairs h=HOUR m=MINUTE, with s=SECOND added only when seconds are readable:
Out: h=7 m=59
